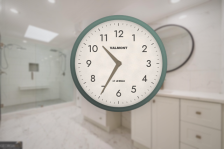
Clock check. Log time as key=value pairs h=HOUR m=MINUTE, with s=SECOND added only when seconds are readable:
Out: h=10 m=35
